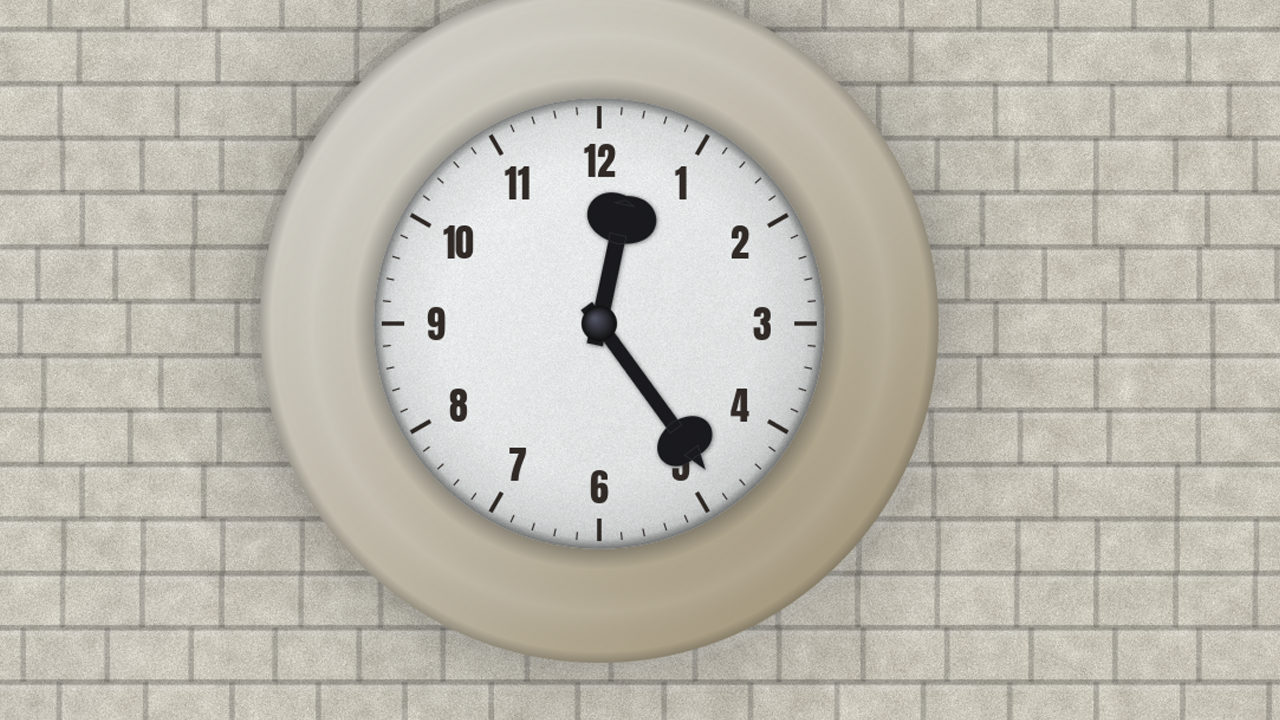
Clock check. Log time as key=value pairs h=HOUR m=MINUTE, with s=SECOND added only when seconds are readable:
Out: h=12 m=24
